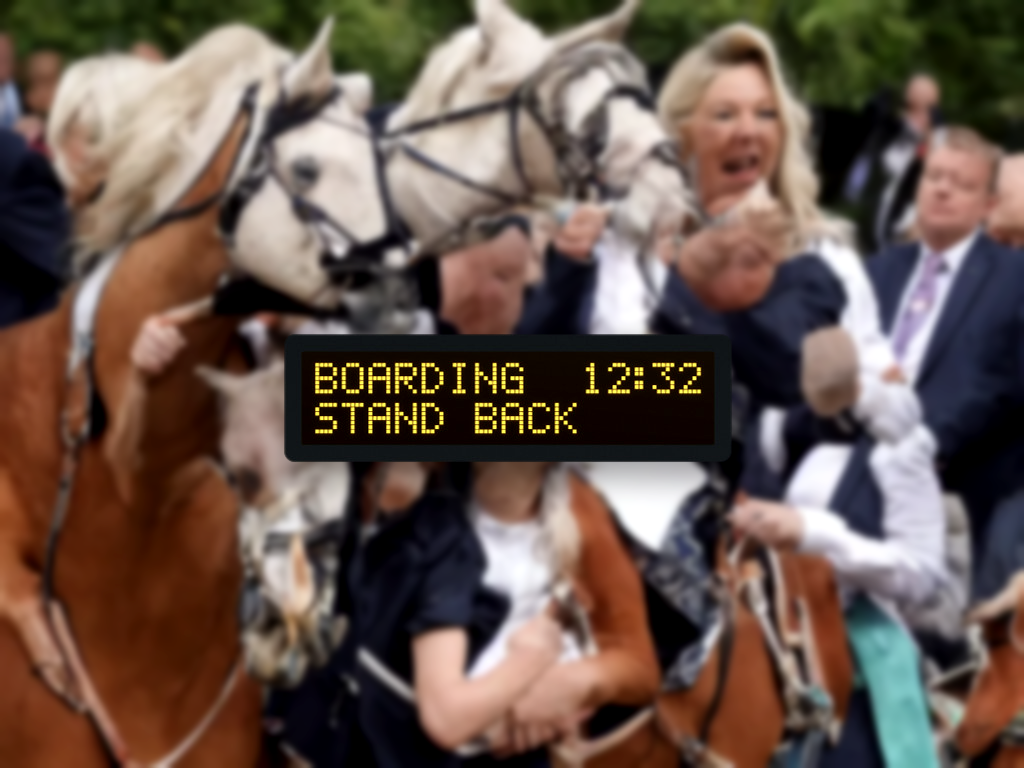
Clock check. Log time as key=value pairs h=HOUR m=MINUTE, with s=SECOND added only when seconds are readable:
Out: h=12 m=32
